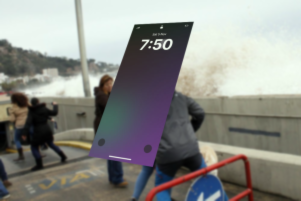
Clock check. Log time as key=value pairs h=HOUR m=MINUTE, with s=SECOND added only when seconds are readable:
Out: h=7 m=50
